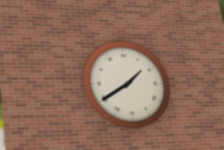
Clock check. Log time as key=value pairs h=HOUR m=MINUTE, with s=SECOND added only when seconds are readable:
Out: h=1 m=40
